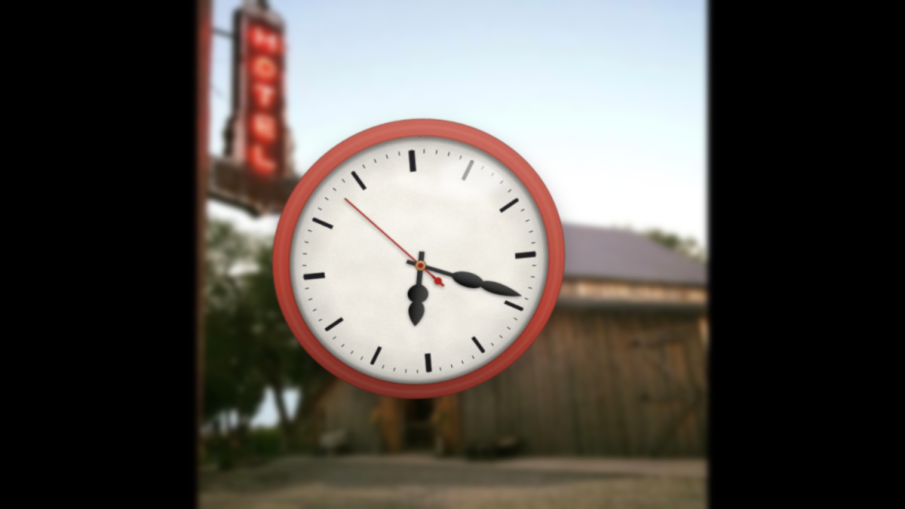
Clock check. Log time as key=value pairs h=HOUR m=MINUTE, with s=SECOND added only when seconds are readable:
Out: h=6 m=18 s=53
